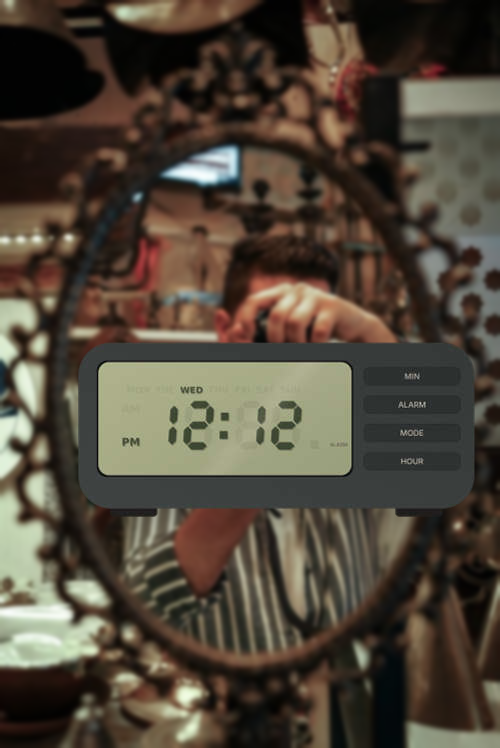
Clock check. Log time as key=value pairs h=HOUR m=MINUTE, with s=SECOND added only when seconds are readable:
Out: h=12 m=12
